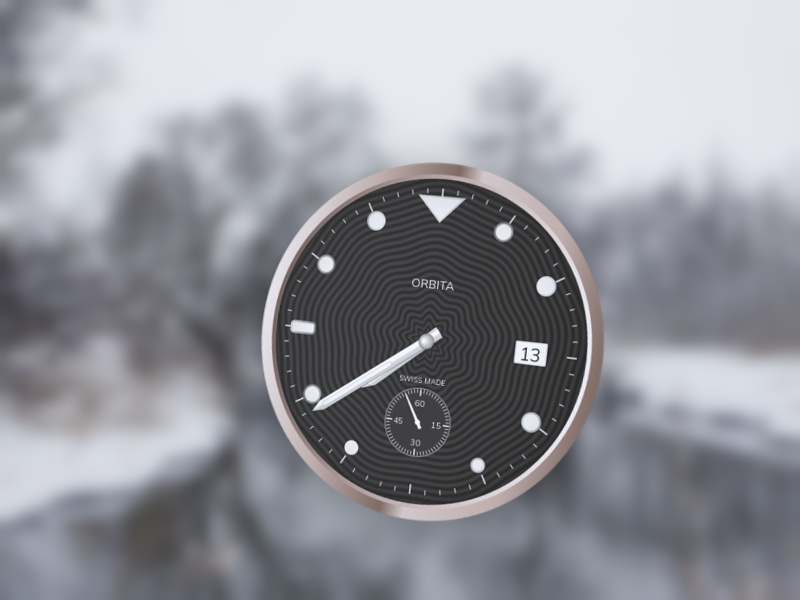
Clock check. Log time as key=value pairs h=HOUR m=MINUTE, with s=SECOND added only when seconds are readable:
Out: h=7 m=38 s=55
